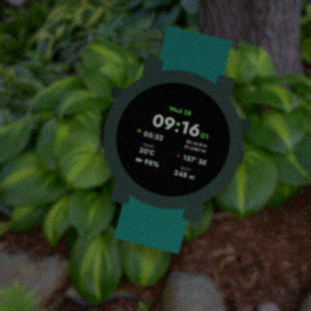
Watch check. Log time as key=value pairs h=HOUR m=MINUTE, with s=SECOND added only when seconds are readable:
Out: h=9 m=16
